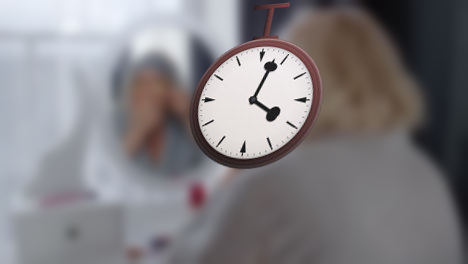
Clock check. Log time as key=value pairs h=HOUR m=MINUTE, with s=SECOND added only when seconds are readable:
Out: h=4 m=3
